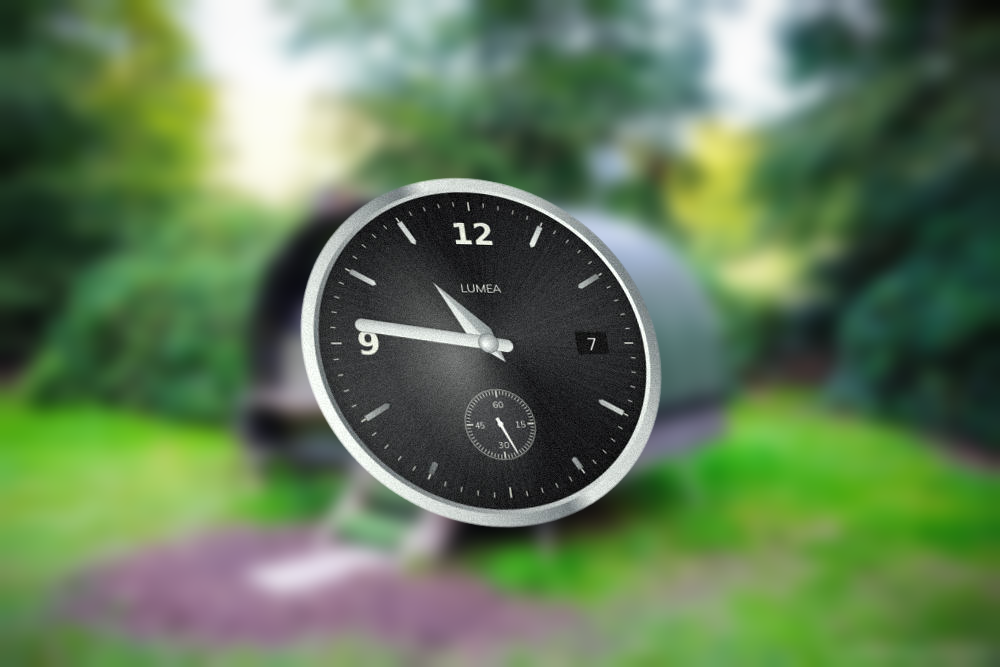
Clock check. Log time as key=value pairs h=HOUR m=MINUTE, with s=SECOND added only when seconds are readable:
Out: h=10 m=46 s=26
